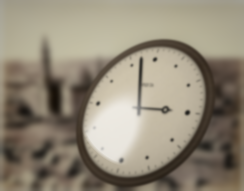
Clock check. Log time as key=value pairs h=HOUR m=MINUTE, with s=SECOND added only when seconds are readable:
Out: h=2 m=57
